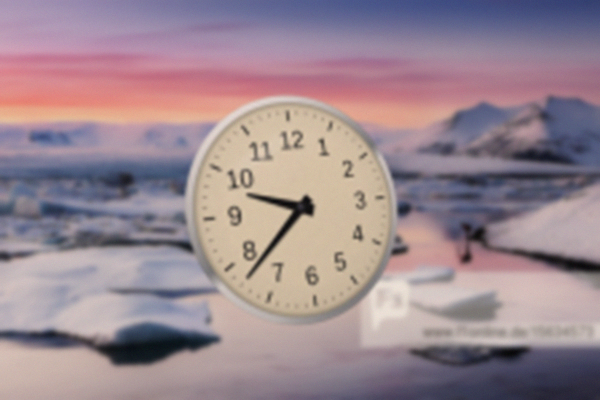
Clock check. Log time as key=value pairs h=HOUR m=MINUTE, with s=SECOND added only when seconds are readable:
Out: h=9 m=38
